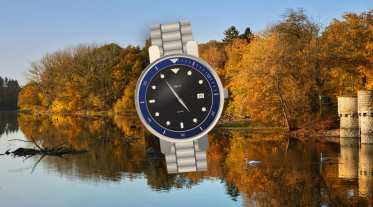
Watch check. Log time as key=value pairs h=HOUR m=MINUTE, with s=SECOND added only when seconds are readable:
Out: h=4 m=55
